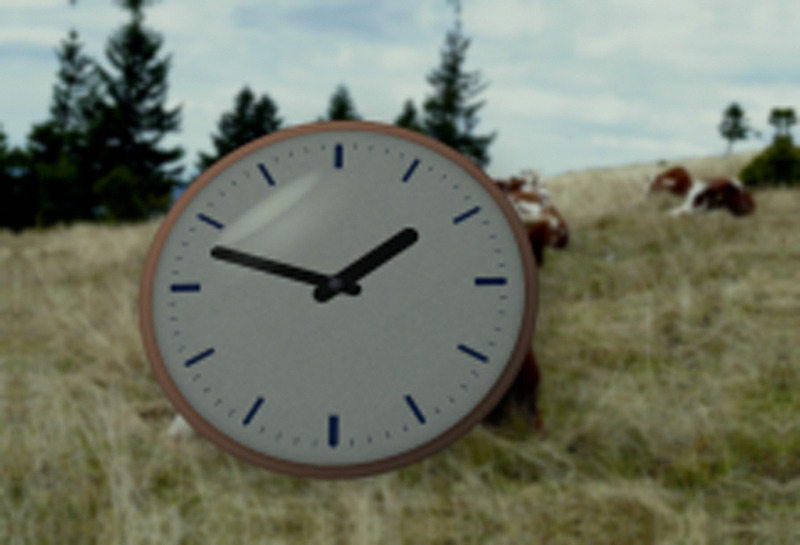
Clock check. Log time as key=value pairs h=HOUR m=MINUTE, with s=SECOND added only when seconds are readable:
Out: h=1 m=48
